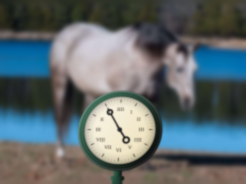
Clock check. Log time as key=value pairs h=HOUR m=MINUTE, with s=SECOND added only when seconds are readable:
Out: h=4 m=55
